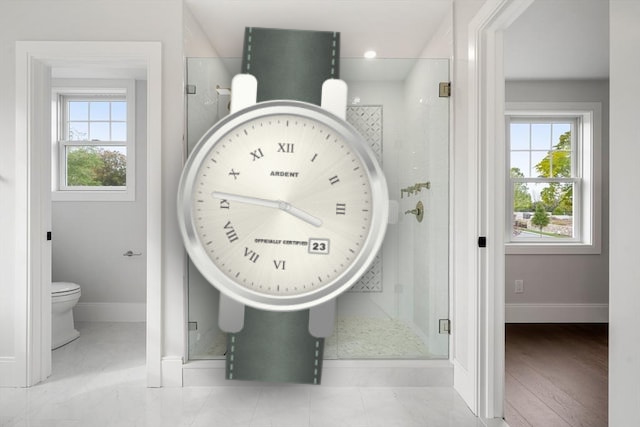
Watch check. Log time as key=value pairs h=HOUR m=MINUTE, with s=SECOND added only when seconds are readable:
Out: h=3 m=46
